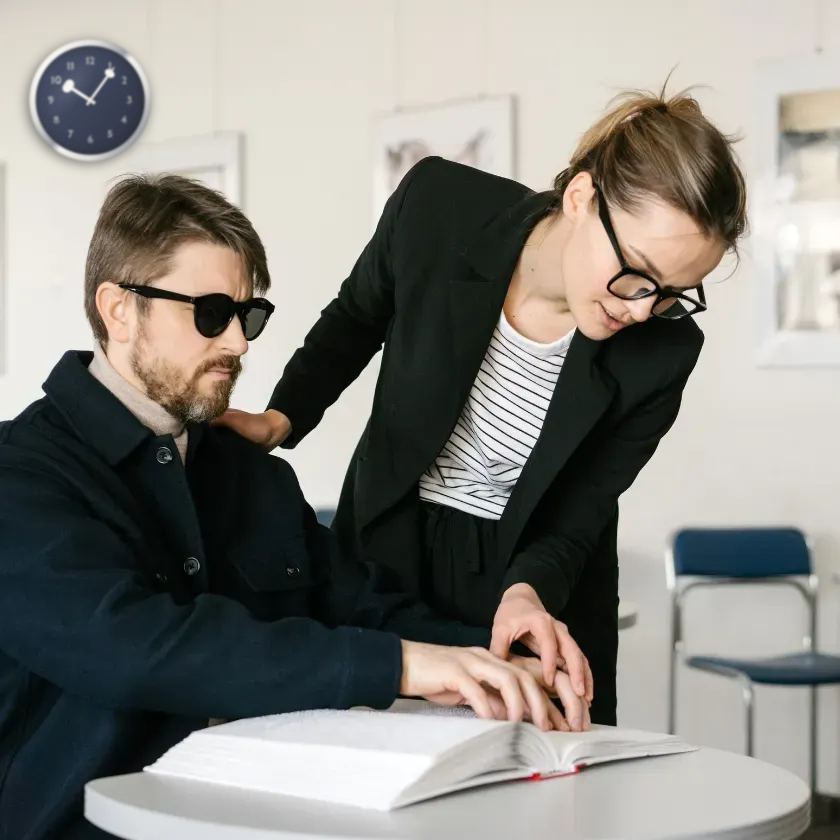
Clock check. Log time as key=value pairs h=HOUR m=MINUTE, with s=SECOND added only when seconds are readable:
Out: h=10 m=6
